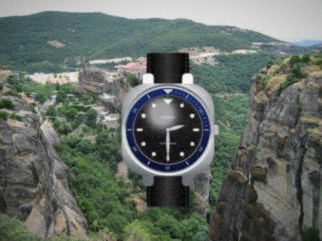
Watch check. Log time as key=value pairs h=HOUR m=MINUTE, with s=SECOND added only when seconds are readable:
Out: h=2 m=30
